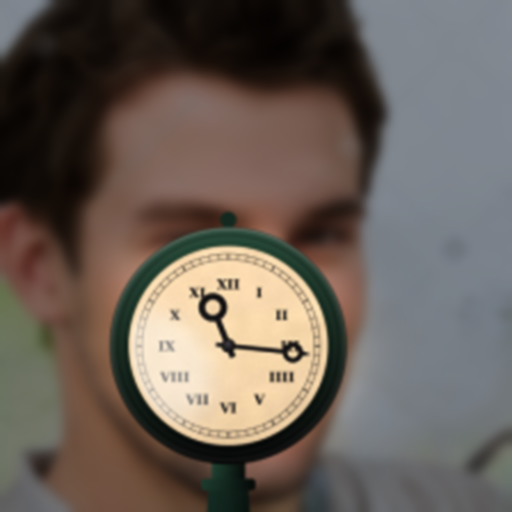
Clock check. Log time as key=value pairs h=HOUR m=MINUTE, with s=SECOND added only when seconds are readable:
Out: h=11 m=16
